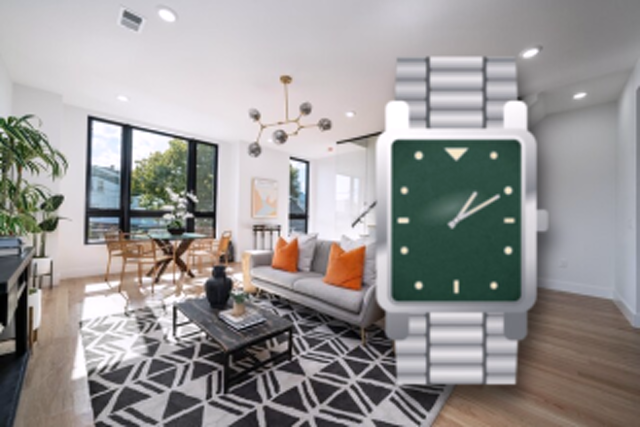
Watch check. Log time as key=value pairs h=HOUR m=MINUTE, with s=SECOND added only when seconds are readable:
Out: h=1 m=10
